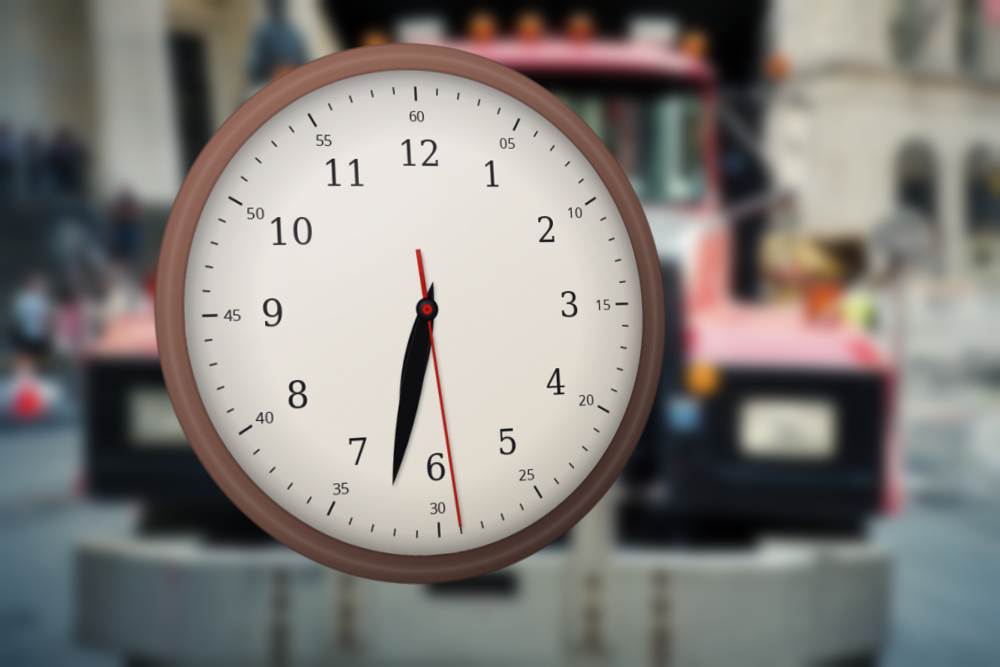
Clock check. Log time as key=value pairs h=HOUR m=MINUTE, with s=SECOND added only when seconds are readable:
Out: h=6 m=32 s=29
